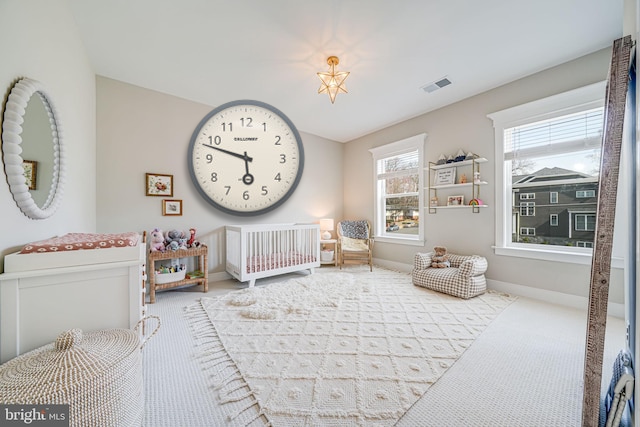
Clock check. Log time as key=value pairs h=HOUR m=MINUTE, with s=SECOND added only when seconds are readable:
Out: h=5 m=48
